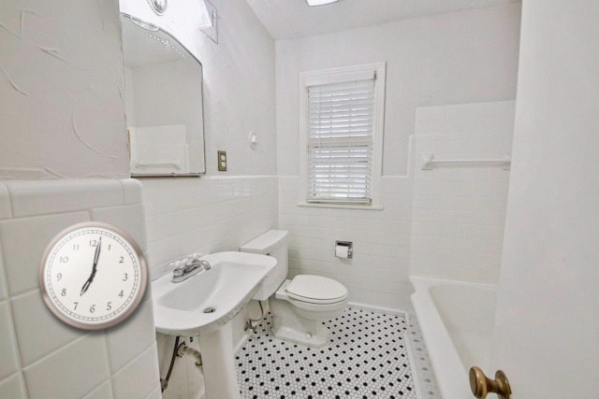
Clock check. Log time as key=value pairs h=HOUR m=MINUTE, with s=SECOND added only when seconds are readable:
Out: h=7 m=2
